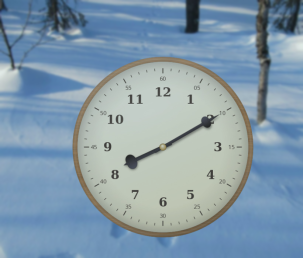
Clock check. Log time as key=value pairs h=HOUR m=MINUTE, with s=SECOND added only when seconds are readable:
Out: h=8 m=10
